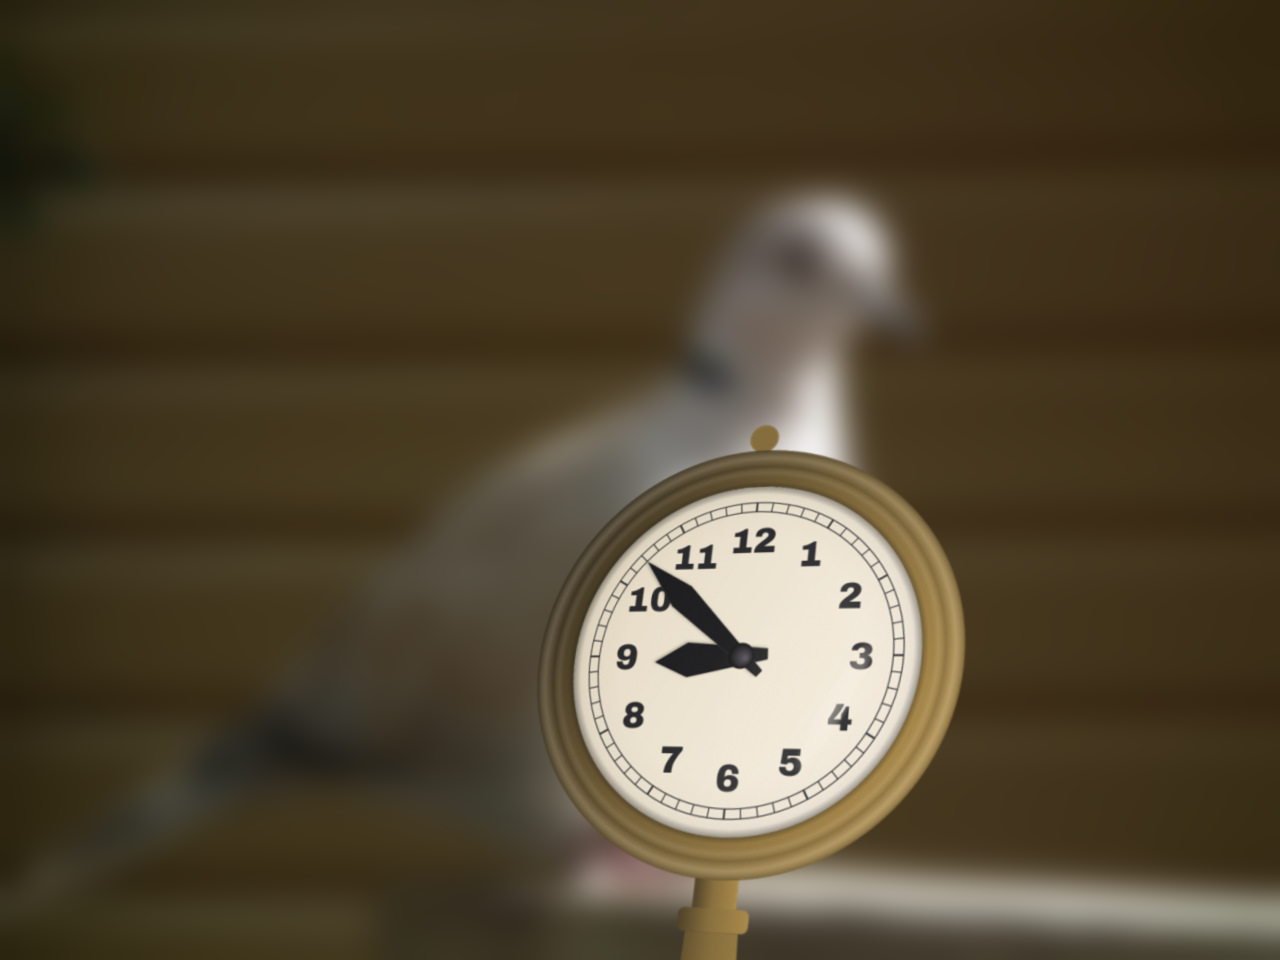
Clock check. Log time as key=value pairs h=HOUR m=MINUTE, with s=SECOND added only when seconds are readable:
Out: h=8 m=52
